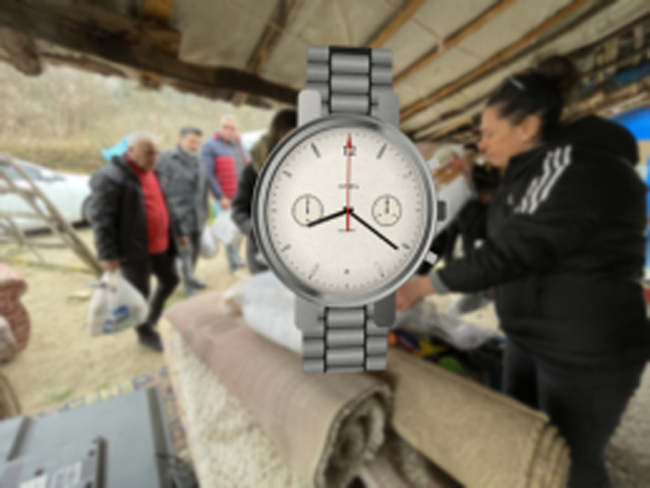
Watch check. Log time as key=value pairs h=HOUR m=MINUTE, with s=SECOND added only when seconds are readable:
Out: h=8 m=21
